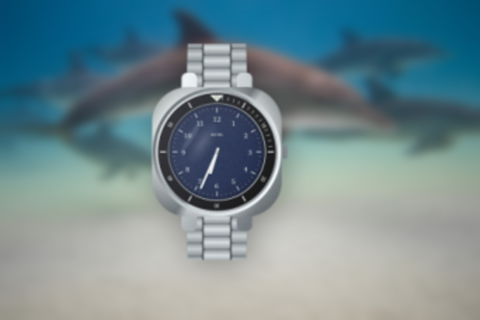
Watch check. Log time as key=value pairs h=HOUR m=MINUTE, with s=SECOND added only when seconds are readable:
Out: h=6 m=34
